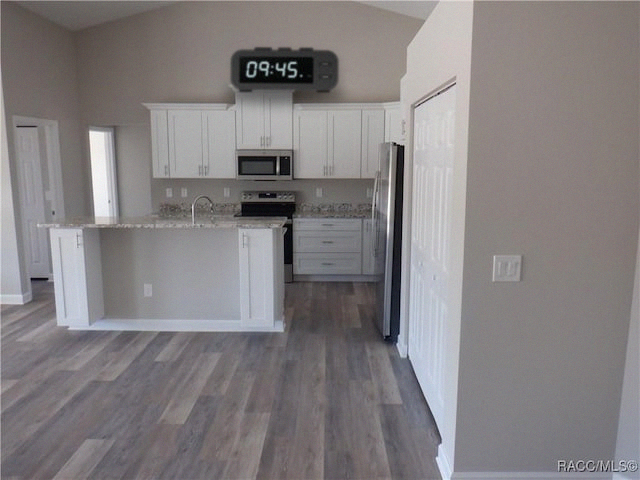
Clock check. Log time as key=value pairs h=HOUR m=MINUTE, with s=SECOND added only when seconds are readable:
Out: h=9 m=45
